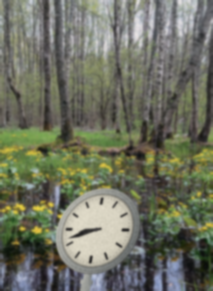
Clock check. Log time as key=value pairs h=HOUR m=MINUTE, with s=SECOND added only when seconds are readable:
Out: h=8 m=42
